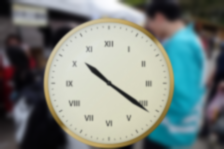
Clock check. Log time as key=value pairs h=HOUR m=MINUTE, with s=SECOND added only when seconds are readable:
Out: h=10 m=21
